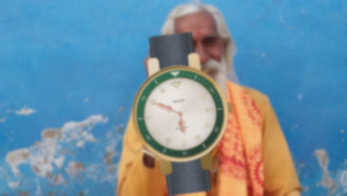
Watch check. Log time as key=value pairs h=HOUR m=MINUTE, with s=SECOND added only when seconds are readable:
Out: h=5 m=50
